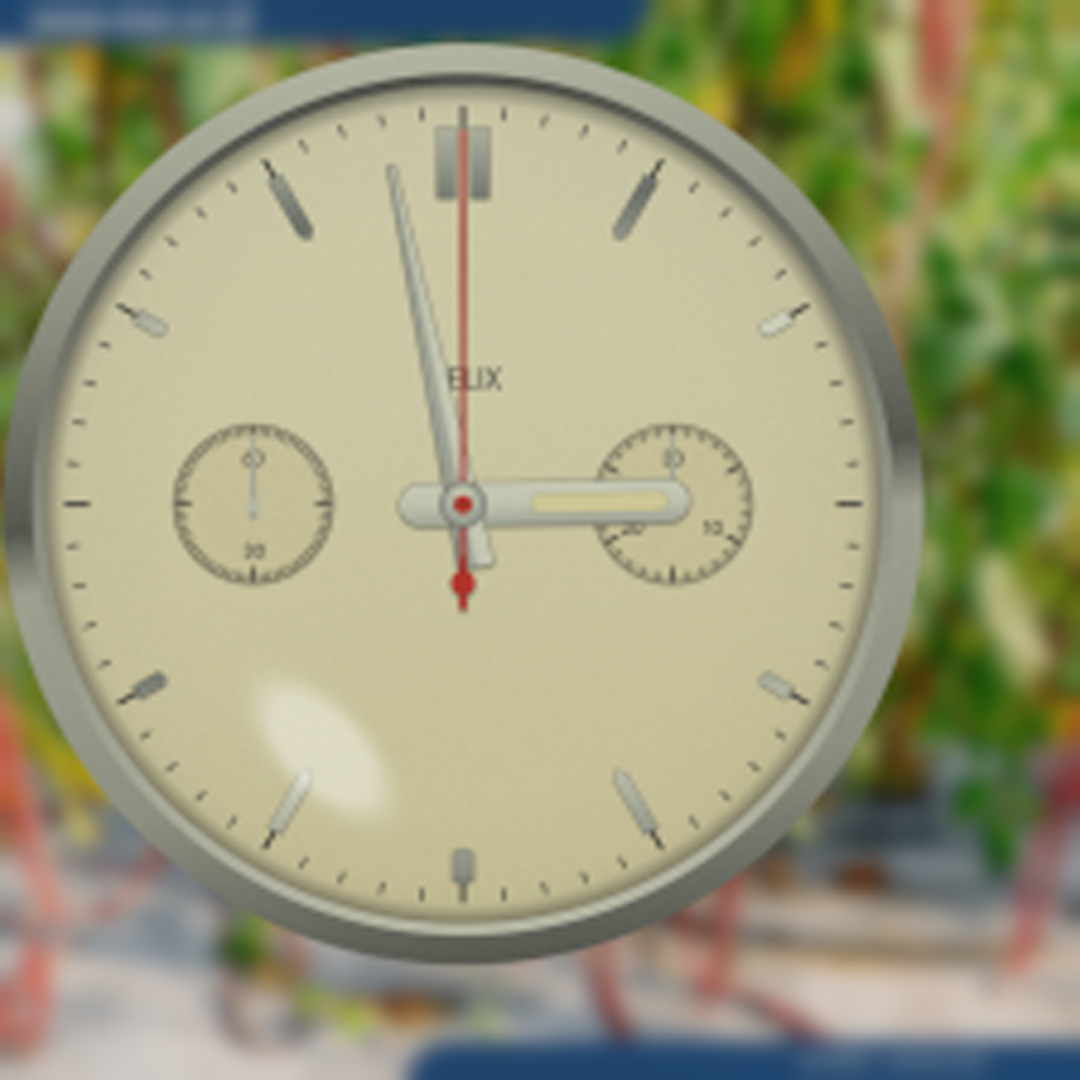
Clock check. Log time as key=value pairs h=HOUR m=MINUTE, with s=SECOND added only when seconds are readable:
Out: h=2 m=58
